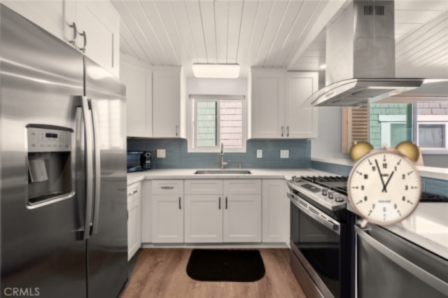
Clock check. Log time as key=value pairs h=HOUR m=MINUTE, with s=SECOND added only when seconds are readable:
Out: h=12 m=57
